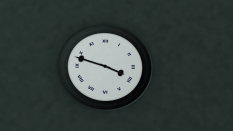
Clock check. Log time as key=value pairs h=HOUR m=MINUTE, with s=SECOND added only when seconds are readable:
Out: h=3 m=48
